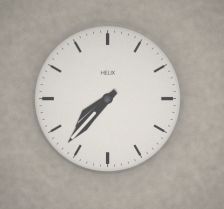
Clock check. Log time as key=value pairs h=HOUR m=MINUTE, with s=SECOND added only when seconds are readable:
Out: h=7 m=37
